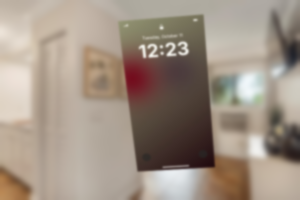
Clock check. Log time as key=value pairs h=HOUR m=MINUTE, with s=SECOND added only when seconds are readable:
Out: h=12 m=23
